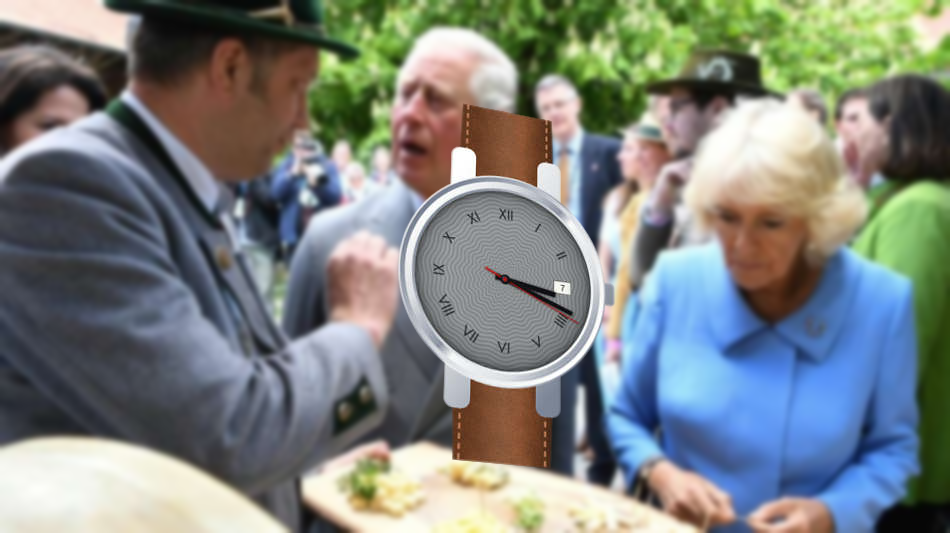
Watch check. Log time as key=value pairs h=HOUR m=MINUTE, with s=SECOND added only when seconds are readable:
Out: h=3 m=18 s=19
